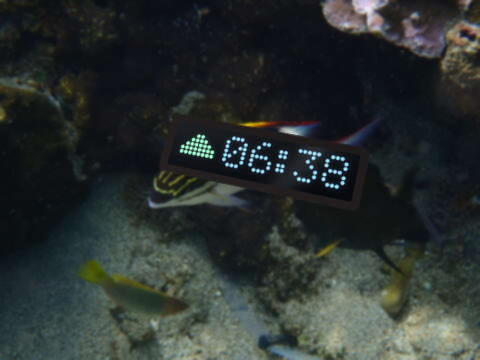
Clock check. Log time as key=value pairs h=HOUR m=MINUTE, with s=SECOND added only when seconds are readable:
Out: h=6 m=38
